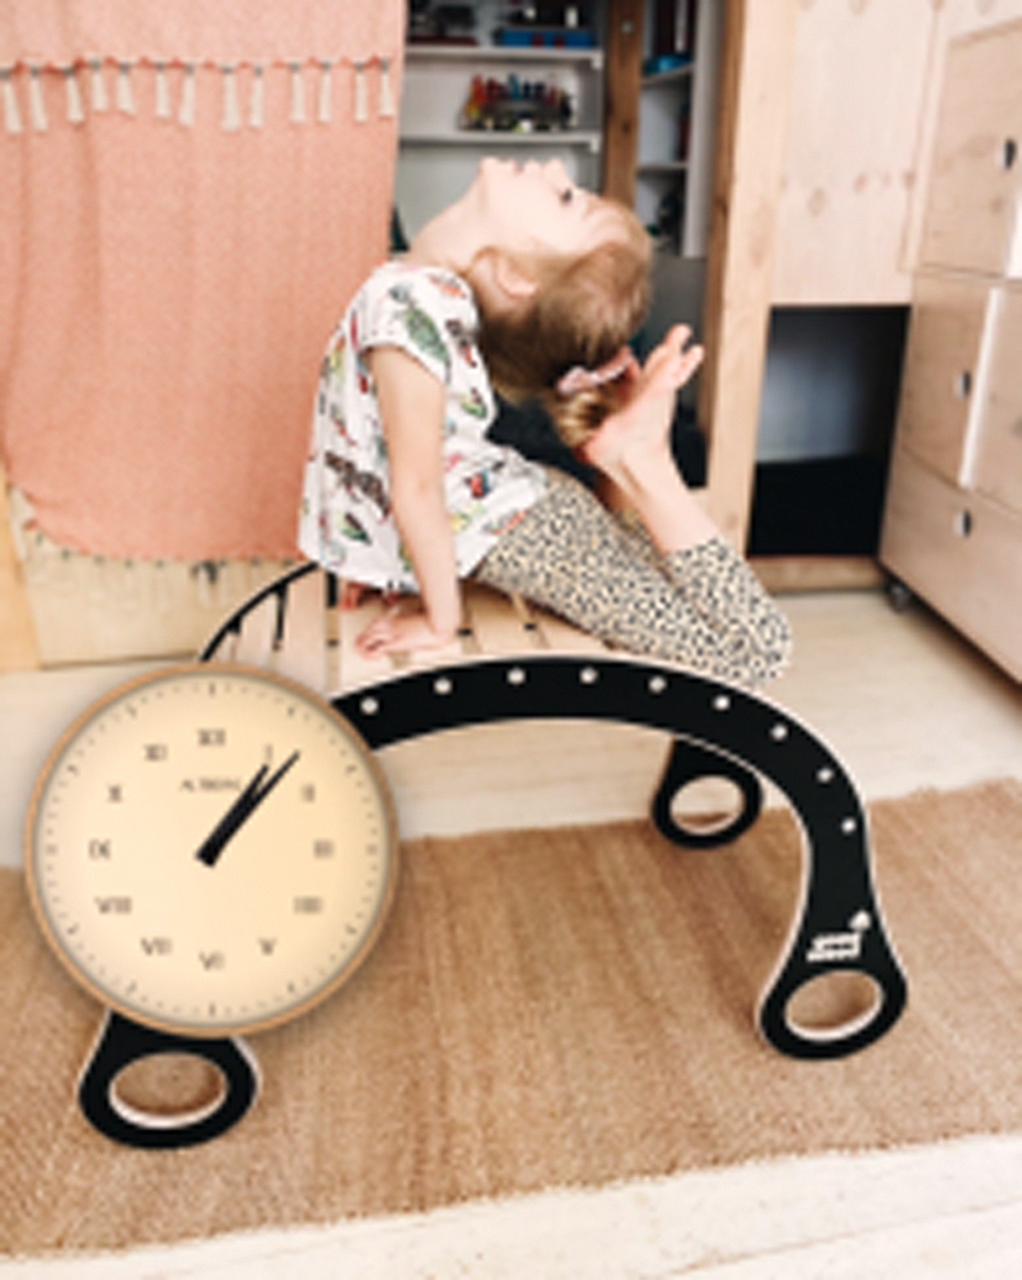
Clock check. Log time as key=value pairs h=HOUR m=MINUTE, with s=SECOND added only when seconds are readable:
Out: h=1 m=7
